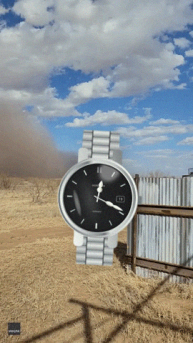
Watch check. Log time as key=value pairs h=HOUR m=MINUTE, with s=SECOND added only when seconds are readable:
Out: h=12 m=19
